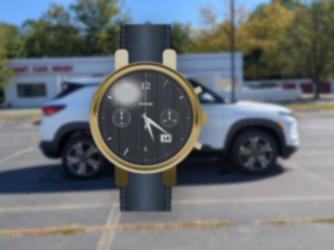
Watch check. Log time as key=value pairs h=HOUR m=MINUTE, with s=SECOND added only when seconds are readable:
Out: h=5 m=21
